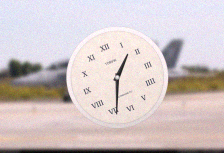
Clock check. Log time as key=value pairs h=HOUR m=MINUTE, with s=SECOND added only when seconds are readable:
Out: h=1 m=34
